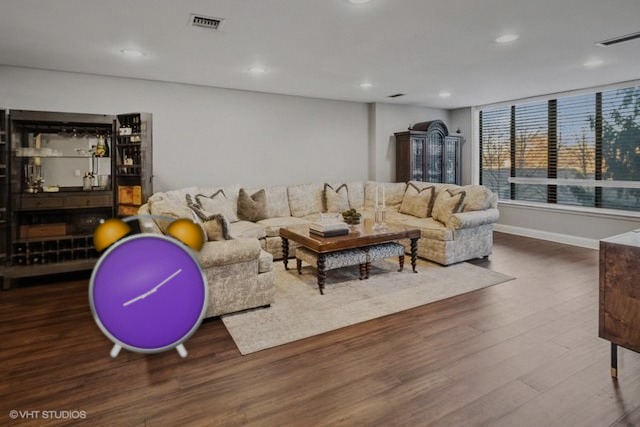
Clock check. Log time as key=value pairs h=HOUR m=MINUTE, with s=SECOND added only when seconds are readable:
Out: h=8 m=9
